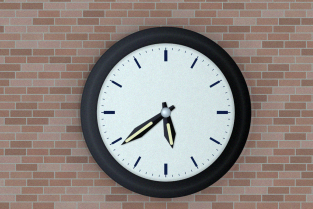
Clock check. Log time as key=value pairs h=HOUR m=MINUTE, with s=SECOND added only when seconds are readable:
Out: h=5 m=39
